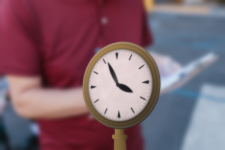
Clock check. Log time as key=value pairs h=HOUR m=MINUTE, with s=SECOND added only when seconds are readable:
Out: h=3 m=56
